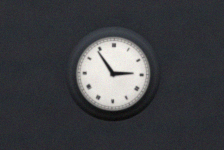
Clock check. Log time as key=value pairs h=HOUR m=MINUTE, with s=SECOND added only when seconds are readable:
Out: h=2 m=54
